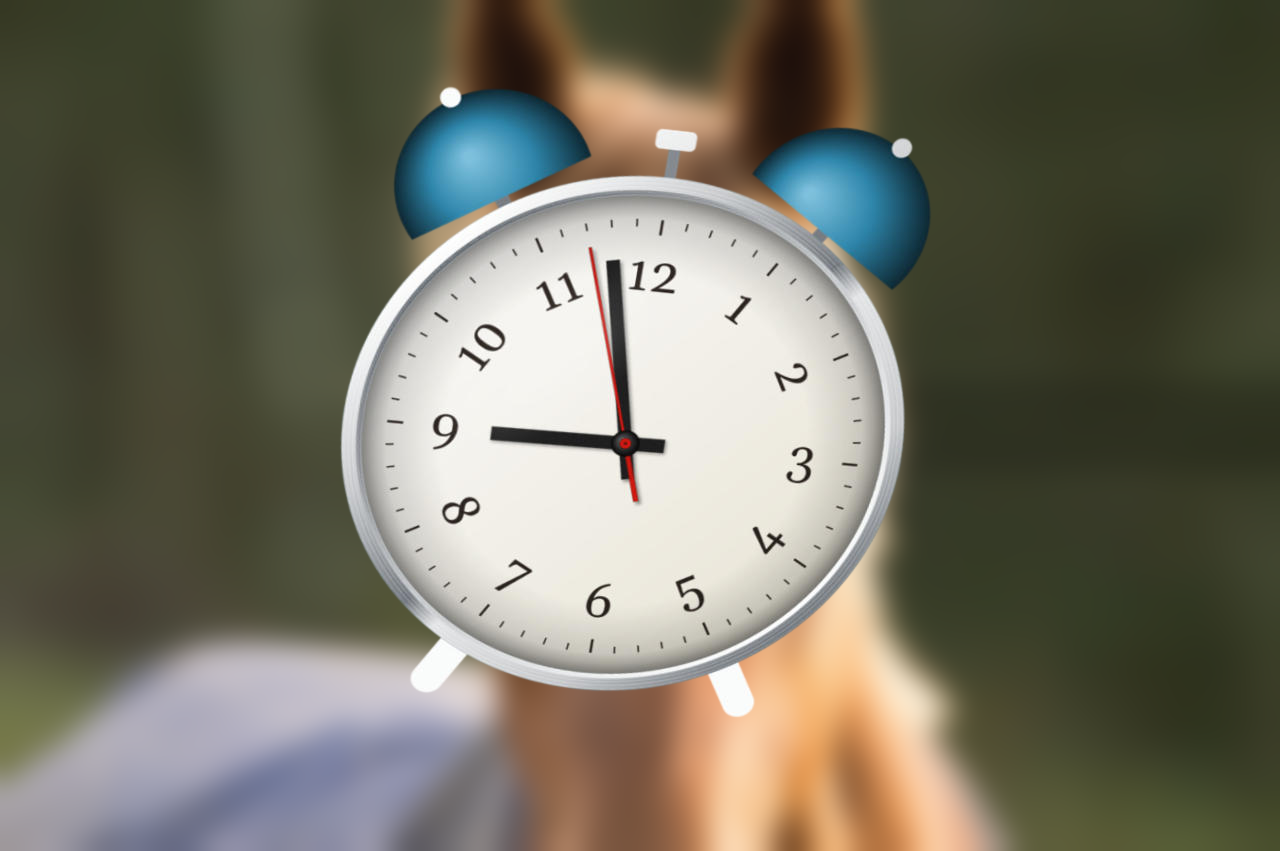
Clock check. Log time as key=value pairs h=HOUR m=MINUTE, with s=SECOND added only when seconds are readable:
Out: h=8 m=57 s=57
